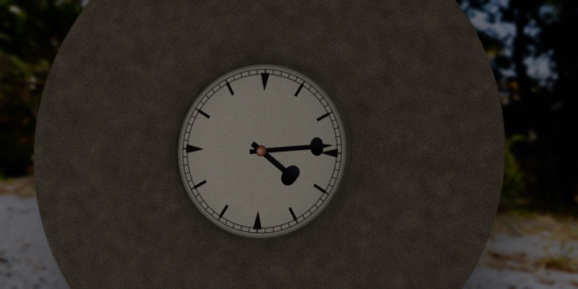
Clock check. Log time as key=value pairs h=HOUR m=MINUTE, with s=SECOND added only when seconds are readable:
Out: h=4 m=14
